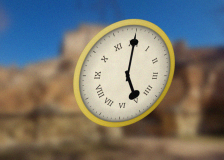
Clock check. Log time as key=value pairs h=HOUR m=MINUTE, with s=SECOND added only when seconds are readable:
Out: h=5 m=0
